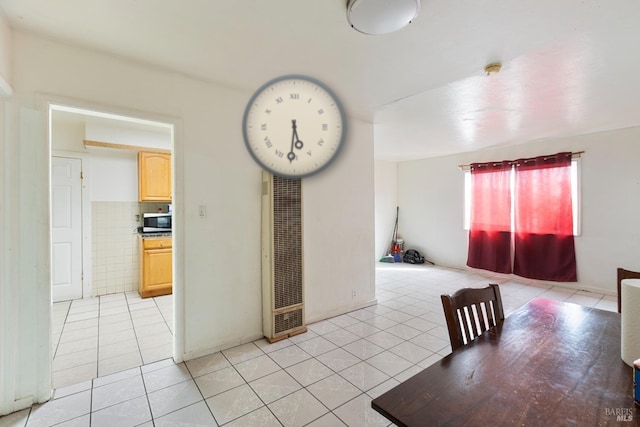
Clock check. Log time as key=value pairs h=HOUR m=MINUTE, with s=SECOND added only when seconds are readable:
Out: h=5 m=31
